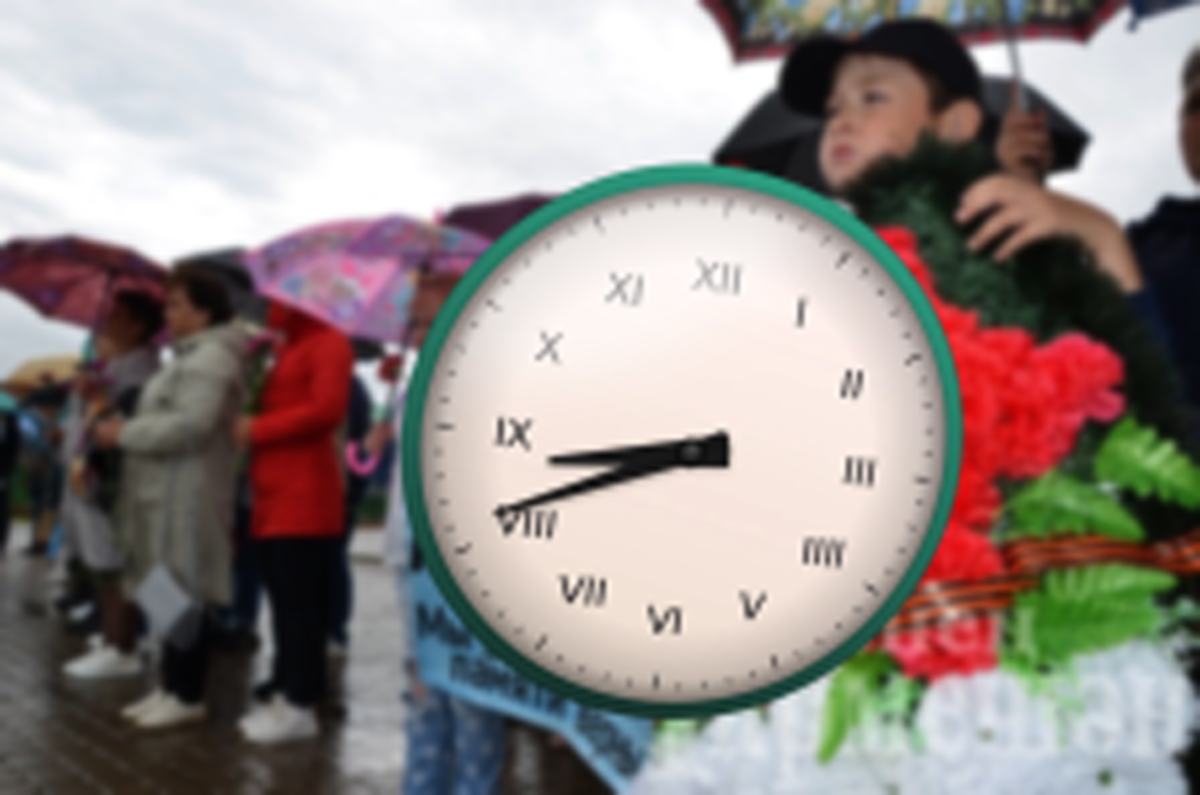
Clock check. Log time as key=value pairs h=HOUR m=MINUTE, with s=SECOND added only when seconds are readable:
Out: h=8 m=41
